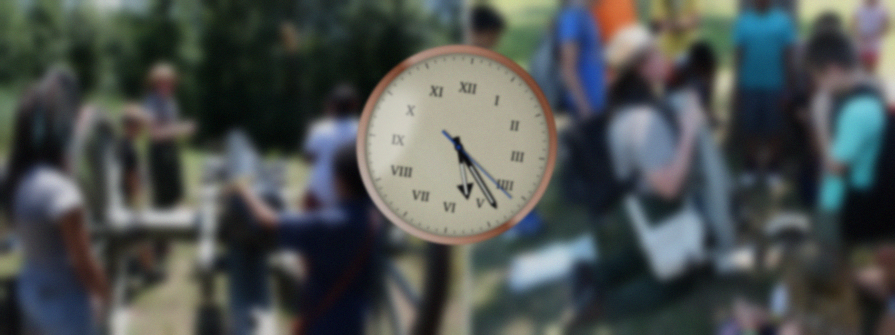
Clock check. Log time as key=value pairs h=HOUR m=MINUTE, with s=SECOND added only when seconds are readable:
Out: h=5 m=23 s=21
